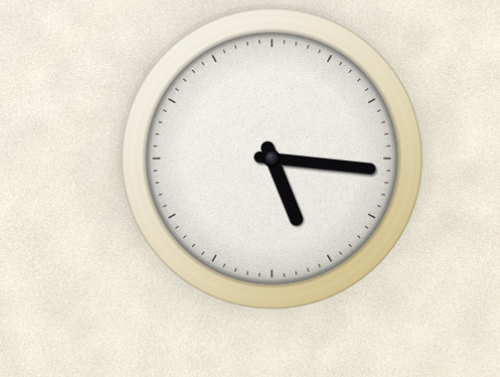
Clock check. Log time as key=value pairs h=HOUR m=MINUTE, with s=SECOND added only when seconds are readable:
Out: h=5 m=16
